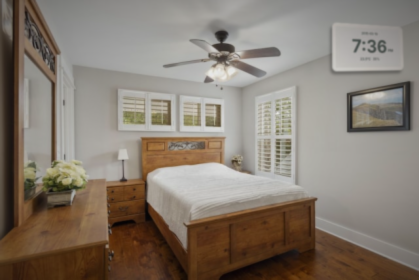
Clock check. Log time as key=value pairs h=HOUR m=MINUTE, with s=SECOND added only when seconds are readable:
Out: h=7 m=36
